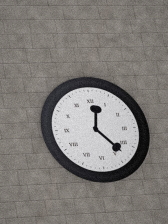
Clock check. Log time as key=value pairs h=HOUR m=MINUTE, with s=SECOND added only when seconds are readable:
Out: h=12 m=23
